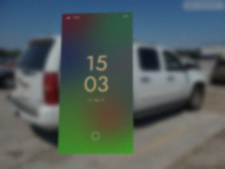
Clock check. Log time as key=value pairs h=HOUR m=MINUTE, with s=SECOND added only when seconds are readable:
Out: h=15 m=3
